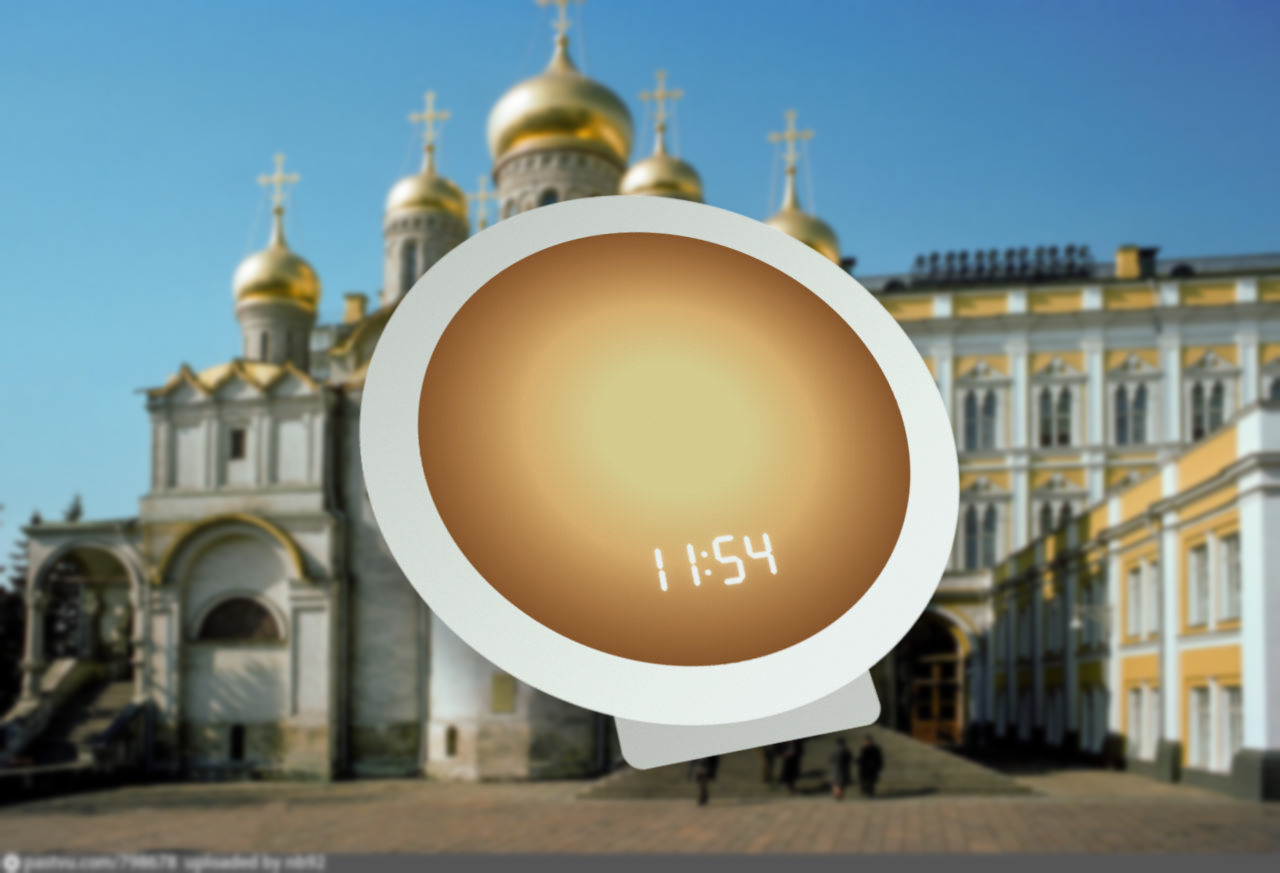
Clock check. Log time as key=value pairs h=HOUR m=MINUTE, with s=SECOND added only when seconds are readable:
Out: h=11 m=54
